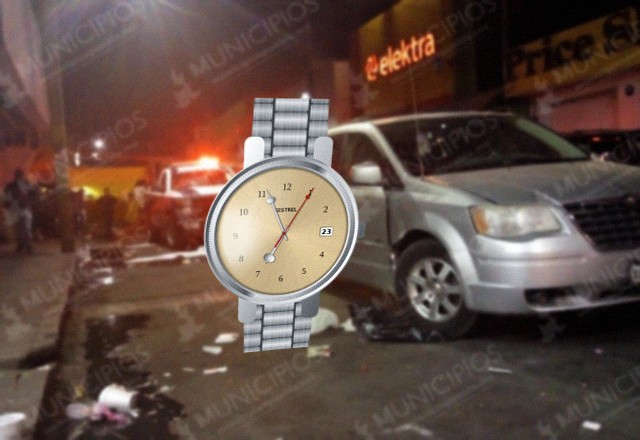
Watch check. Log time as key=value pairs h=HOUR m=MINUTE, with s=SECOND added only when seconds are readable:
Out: h=6 m=56 s=5
